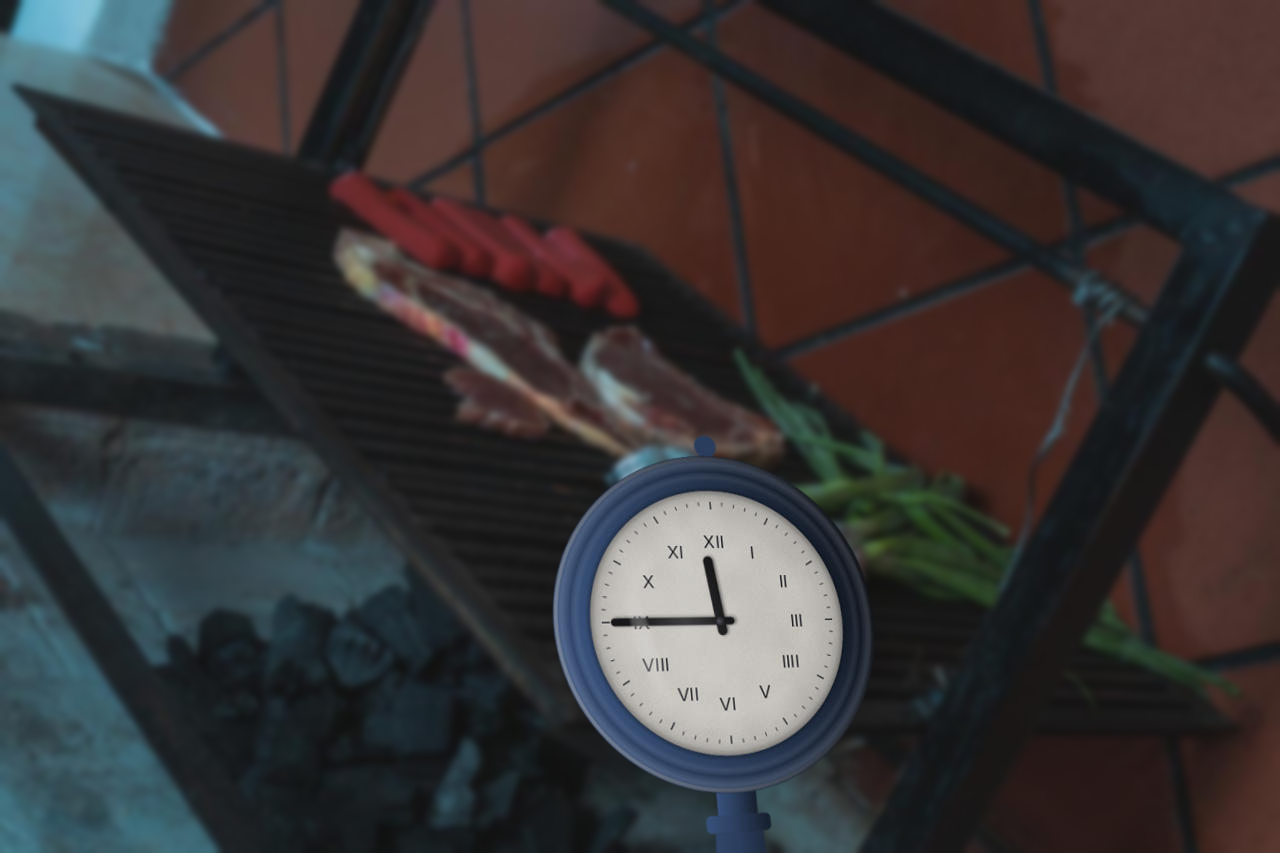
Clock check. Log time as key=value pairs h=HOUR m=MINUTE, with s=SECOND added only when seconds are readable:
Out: h=11 m=45
